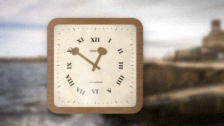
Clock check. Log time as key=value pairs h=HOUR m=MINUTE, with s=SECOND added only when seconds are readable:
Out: h=12 m=51
